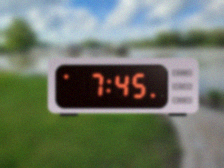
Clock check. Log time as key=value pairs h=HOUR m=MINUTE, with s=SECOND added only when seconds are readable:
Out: h=7 m=45
